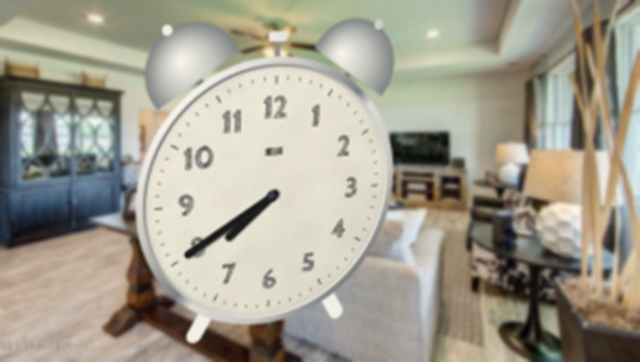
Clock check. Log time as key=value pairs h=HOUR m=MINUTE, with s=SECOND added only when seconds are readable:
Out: h=7 m=40
